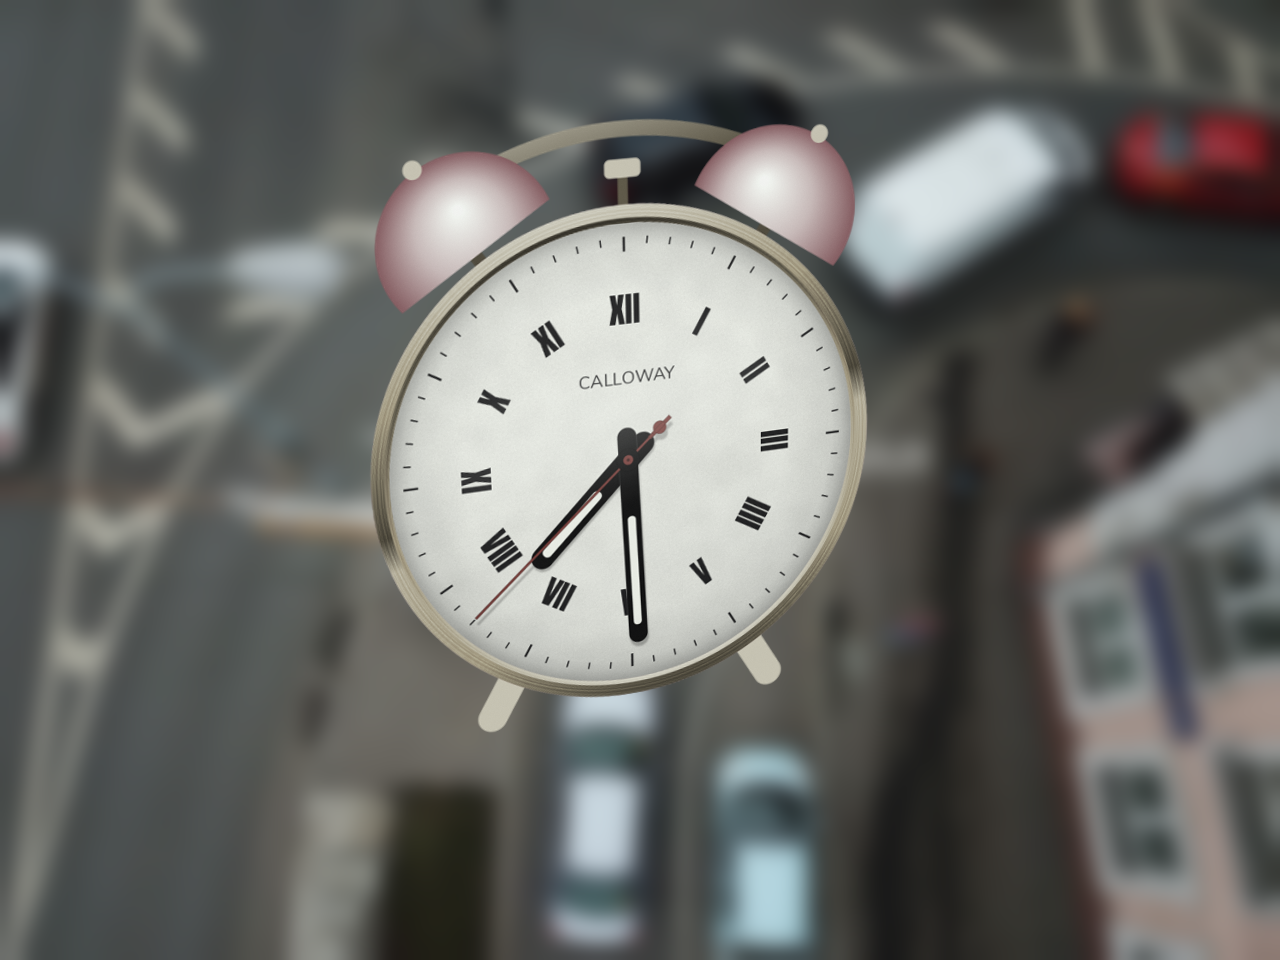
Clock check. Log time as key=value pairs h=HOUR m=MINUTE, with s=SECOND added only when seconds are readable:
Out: h=7 m=29 s=38
